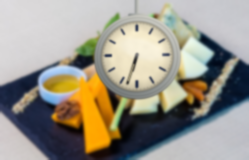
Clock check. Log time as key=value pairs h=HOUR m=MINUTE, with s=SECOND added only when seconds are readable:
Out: h=6 m=33
